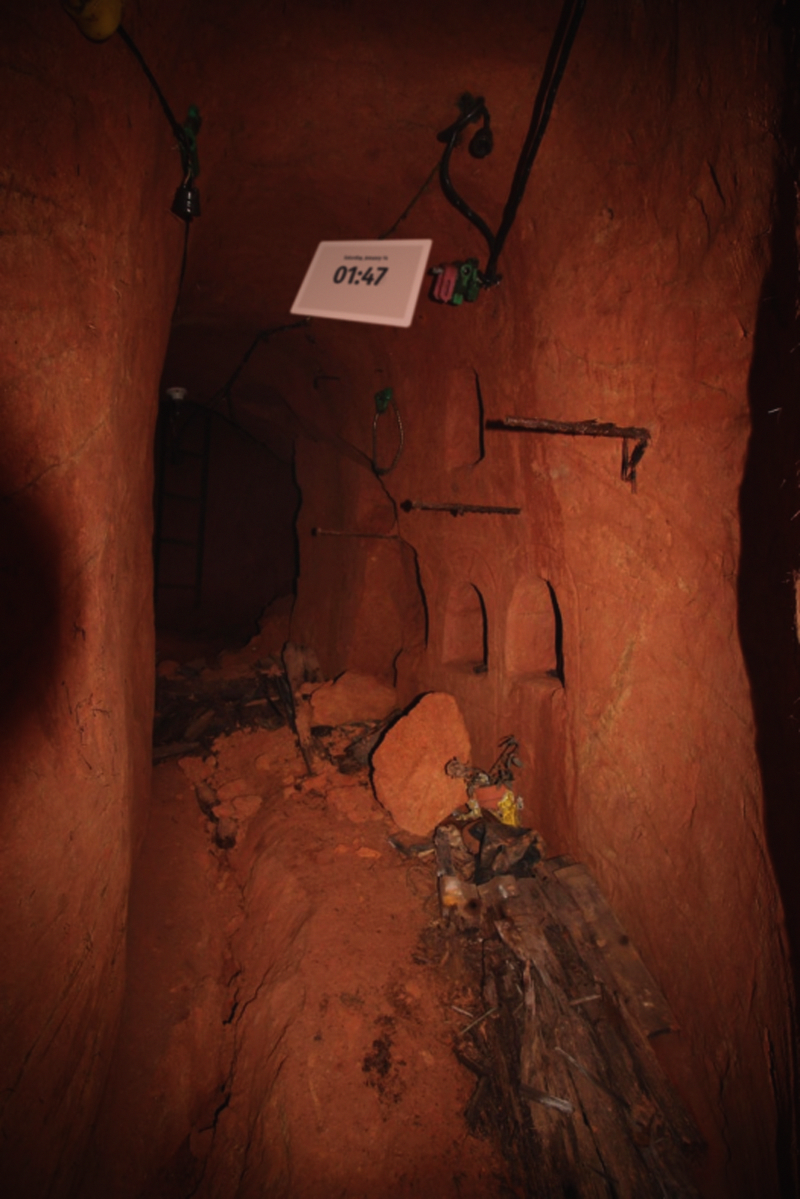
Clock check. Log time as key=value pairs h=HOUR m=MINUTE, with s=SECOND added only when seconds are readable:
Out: h=1 m=47
